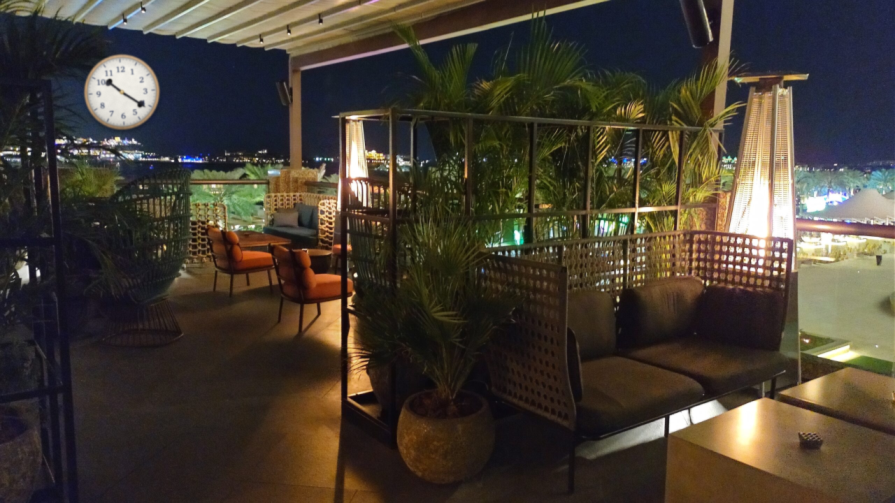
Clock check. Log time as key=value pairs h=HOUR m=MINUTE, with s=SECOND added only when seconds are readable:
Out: h=10 m=21
